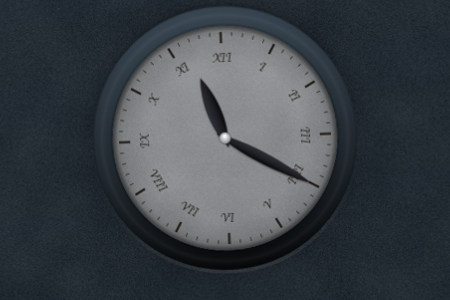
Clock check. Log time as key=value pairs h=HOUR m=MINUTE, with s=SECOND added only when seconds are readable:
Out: h=11 m=20
